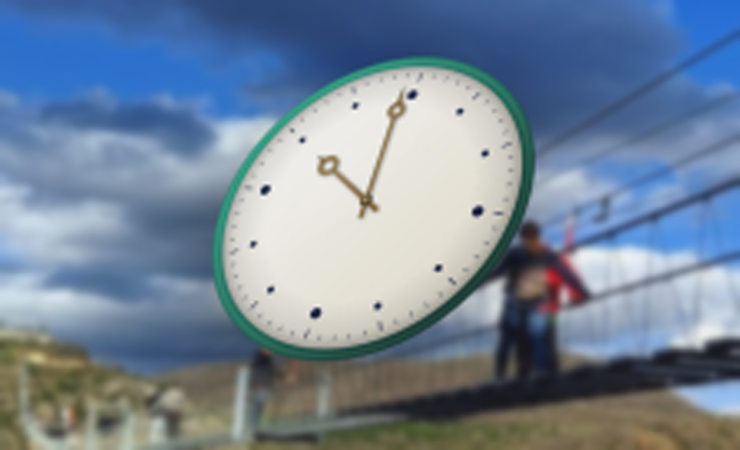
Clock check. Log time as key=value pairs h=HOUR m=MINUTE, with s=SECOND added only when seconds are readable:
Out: h=9 m=59
